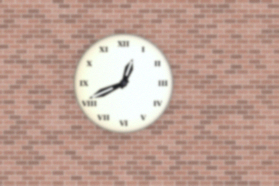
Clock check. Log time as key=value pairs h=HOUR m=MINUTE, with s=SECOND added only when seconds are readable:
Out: h=12 m=41
